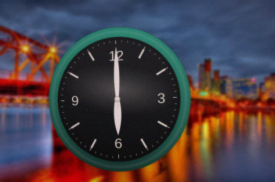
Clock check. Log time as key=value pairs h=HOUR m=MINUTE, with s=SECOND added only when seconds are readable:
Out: h=6 m=0
